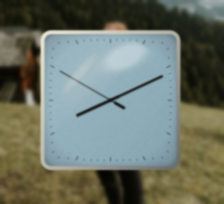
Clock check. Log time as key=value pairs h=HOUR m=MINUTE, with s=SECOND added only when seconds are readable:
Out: h=8 m=10 s=50
